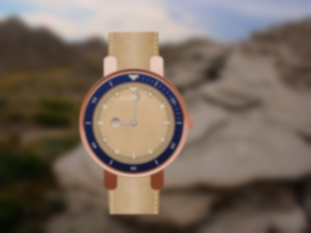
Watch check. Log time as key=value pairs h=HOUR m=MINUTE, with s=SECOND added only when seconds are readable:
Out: h=9 m=1
